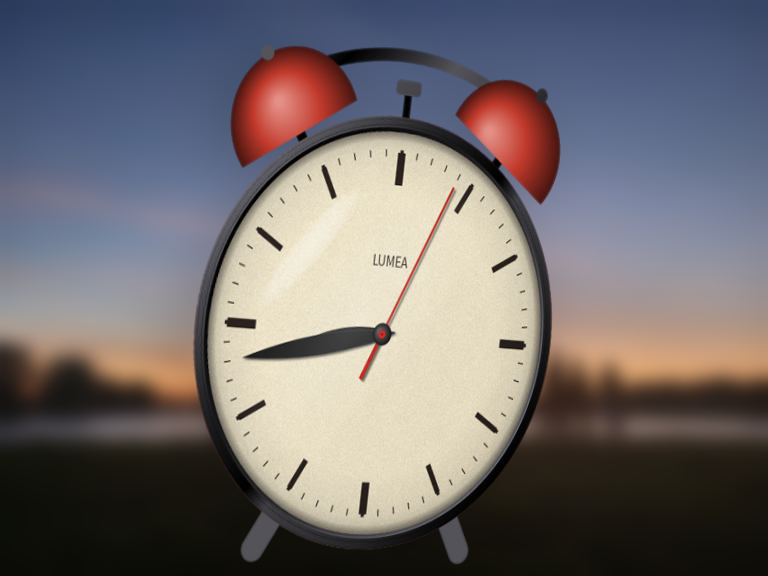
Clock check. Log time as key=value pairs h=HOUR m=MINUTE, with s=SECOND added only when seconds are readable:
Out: h=8 m=43 s=4
